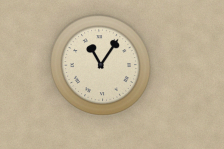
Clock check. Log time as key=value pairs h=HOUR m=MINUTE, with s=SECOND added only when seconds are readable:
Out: h=11 m=6
